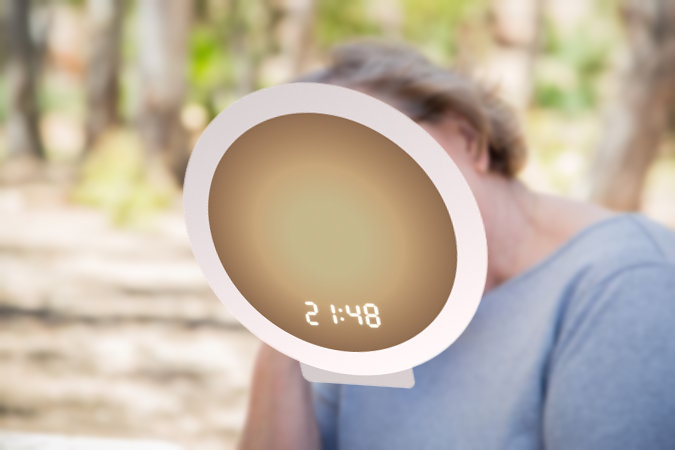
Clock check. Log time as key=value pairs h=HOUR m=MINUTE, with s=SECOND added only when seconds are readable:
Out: h=21 m=48
